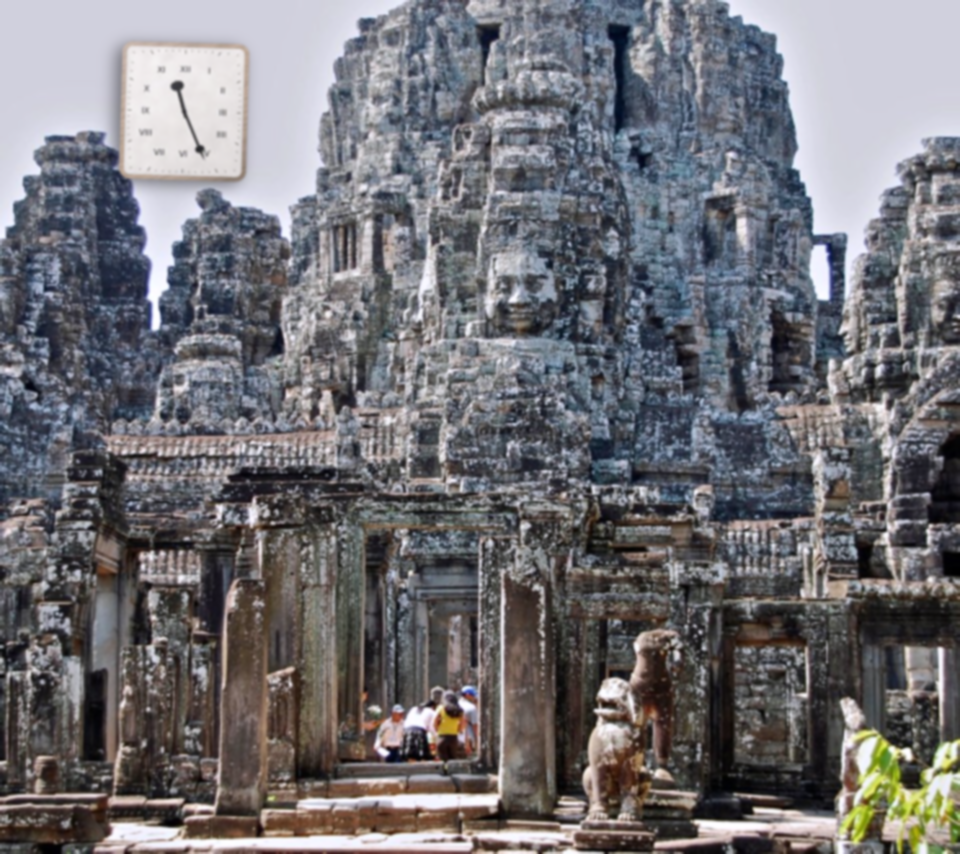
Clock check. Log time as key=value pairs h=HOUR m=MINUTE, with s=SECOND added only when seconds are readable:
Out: h=11 m=26
